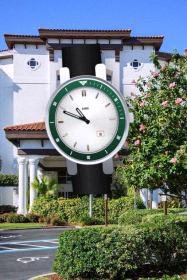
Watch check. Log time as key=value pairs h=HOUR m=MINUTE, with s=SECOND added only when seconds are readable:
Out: h=10 m=49
